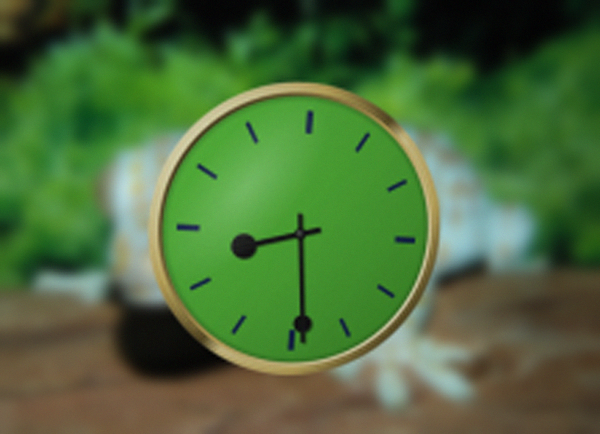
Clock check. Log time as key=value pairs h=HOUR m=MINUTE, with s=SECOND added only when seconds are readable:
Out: h=8 m=29
